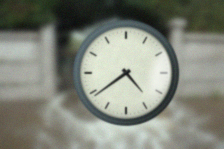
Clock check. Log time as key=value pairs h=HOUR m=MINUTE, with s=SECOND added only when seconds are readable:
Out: h=4 m=39
